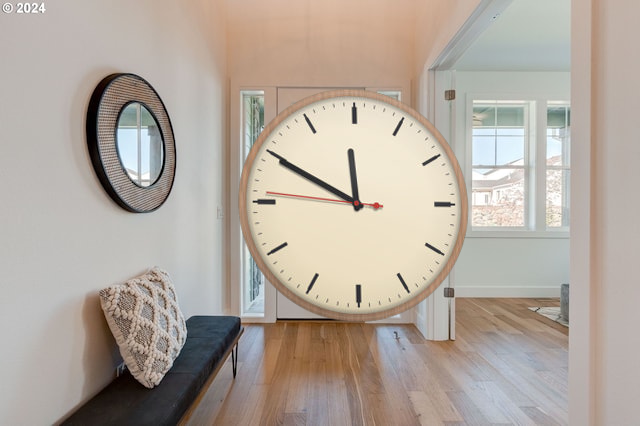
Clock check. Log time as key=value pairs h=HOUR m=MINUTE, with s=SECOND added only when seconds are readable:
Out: h=11 m=49 s=46
